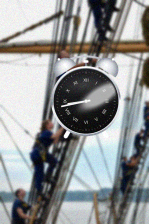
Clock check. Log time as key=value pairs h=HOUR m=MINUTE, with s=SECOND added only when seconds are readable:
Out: h=8 m=43
